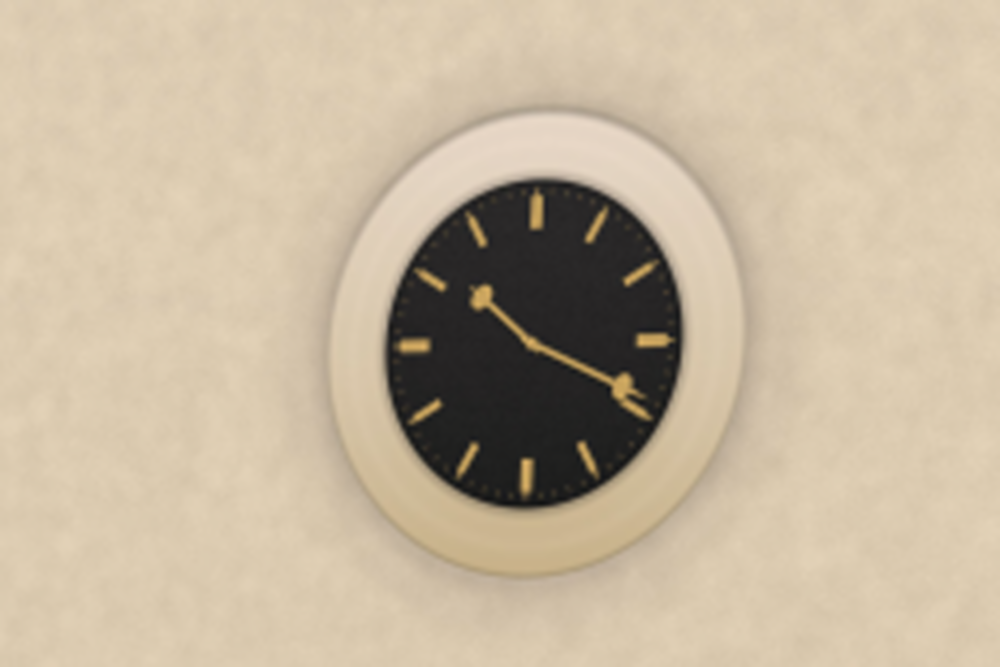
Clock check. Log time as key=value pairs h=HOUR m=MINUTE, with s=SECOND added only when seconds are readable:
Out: h=10 m=19
